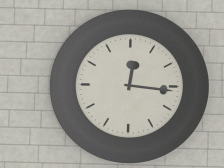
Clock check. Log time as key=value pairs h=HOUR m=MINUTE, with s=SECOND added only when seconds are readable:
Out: h=12 m=16
